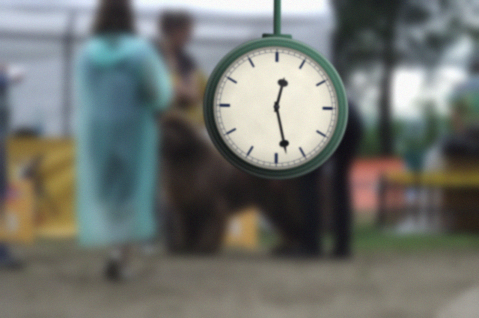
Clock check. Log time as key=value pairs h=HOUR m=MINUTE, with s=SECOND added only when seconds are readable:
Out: h=12 m=28
